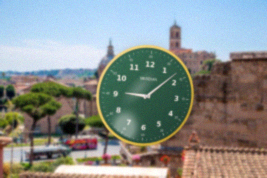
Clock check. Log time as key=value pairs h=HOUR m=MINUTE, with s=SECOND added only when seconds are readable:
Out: h=9 m=8
